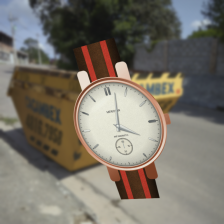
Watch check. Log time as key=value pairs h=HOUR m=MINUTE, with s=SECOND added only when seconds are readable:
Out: h=4 m=2
